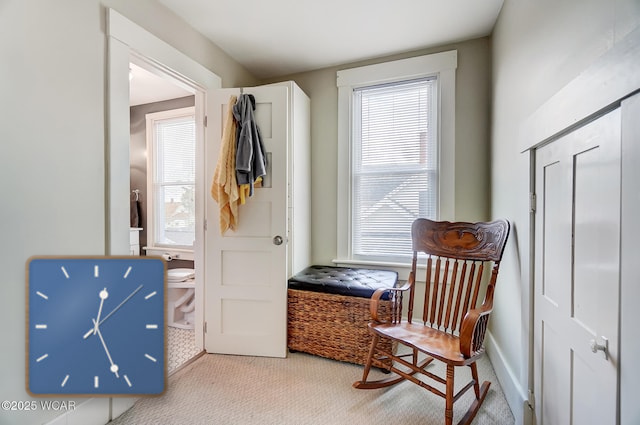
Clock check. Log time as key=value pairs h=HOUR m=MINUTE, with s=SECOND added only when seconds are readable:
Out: h=12 m=26 s=8
